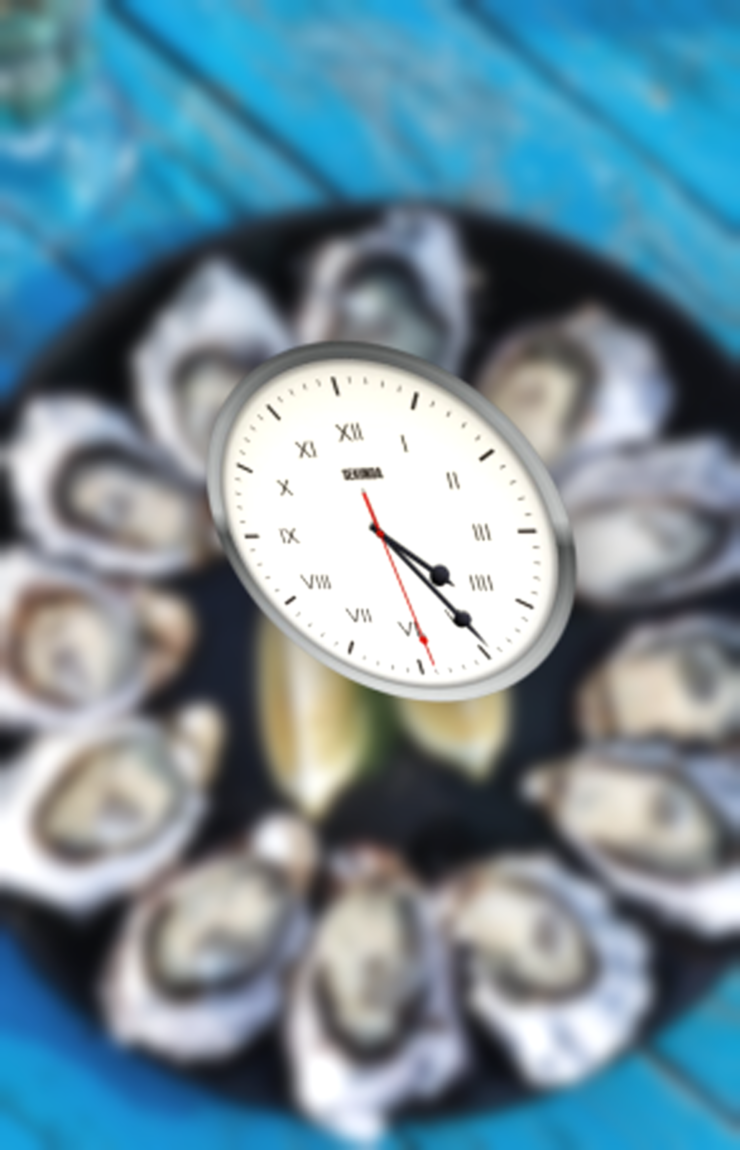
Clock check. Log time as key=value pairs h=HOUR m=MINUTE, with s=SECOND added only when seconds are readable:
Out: h=4 m=24 s=29
